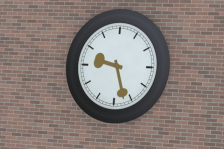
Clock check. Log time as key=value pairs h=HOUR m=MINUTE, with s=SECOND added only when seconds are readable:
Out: h=9 m=27
